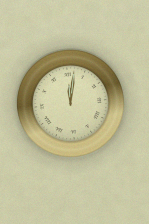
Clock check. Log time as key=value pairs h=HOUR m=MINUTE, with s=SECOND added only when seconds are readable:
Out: h=12 m=2
